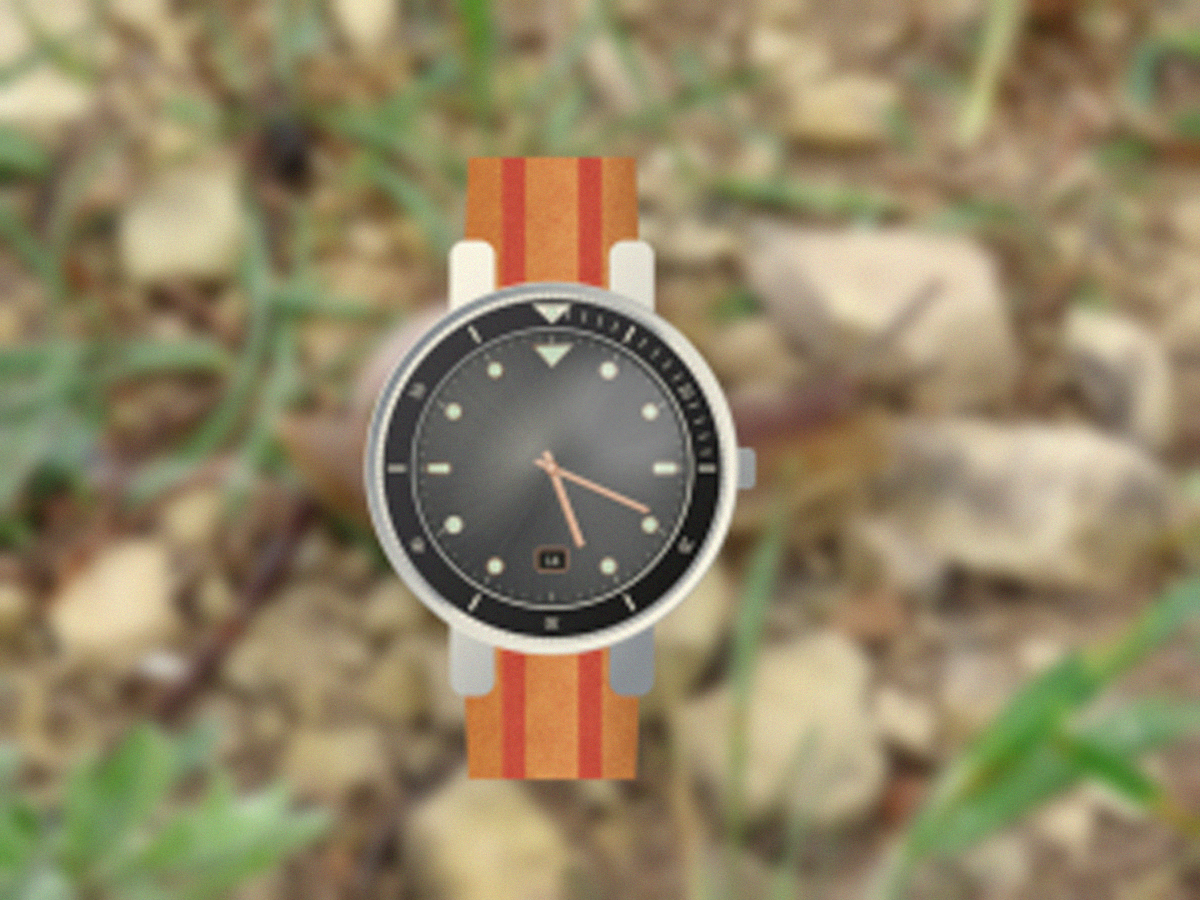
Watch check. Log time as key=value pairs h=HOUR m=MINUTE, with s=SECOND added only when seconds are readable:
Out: h=5 m=19
